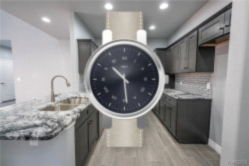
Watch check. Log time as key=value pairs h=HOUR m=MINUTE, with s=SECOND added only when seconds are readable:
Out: h=10 m=29
